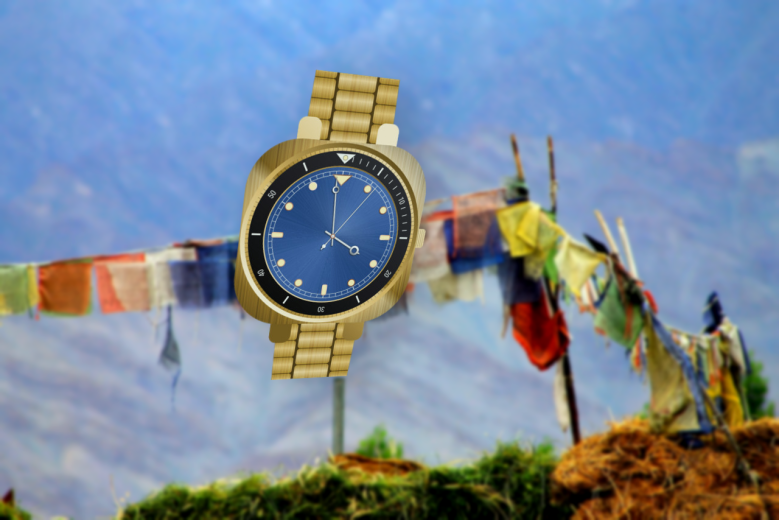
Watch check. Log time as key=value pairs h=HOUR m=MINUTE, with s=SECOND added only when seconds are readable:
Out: h=3 m=59 s=6
